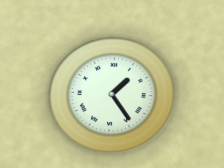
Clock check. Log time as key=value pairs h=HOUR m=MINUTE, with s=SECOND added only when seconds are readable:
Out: h=1 m=24
